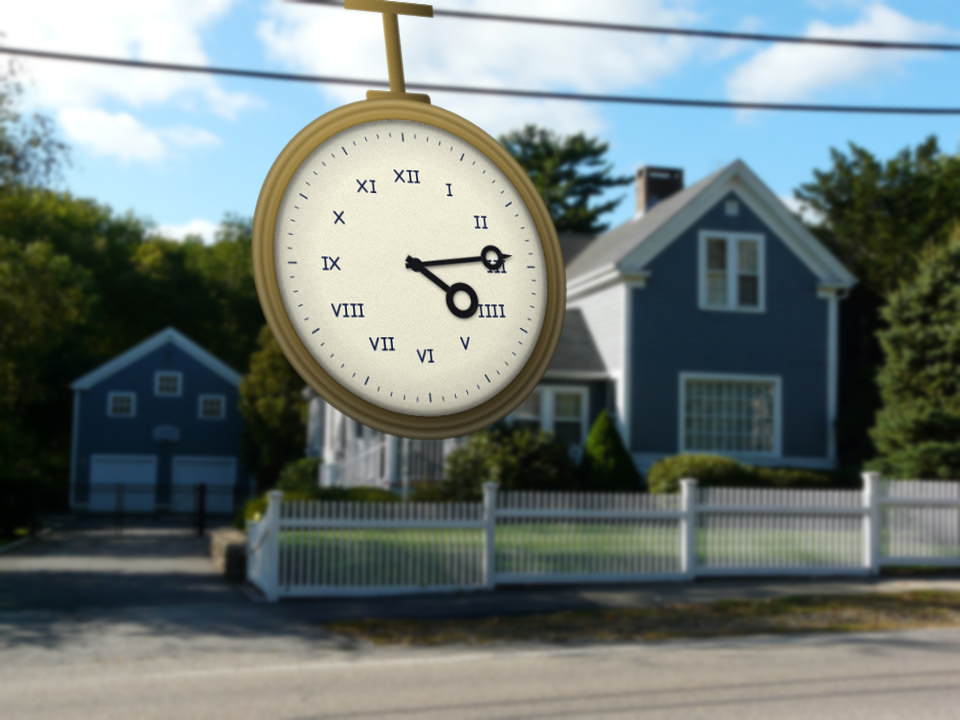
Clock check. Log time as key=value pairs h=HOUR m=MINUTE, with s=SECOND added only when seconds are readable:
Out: h=4 m=14
